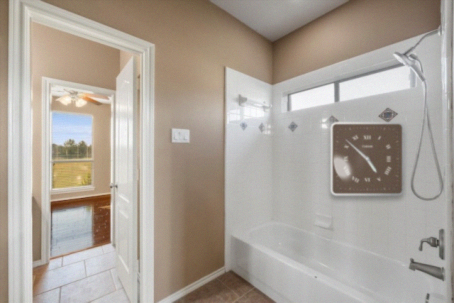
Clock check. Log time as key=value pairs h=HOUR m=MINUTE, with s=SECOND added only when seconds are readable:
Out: h=4 m=52
